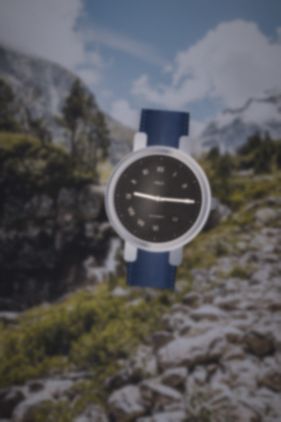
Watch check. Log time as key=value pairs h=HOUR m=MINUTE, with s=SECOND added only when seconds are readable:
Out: h=9 m=15
